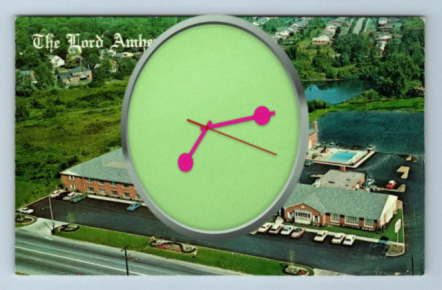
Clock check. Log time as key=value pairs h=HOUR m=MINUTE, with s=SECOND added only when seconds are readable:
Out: h=7 m=13 s=18
